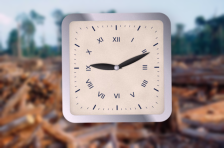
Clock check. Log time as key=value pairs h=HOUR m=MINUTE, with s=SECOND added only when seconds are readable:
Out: h=9 m=11
